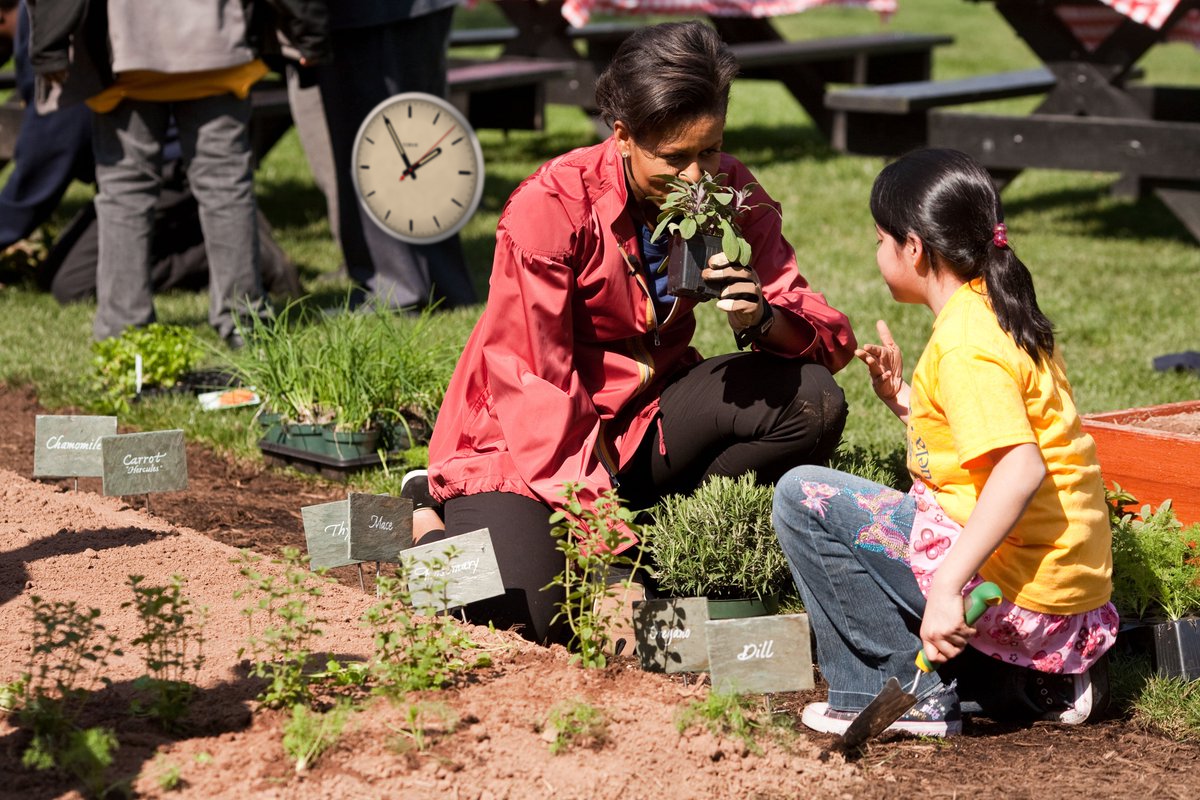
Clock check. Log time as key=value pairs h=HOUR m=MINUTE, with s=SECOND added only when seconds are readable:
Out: h=1 m=55 s=8
